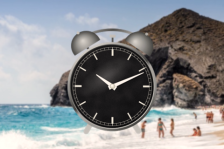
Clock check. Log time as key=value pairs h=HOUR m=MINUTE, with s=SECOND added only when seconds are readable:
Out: h=10 m=11
